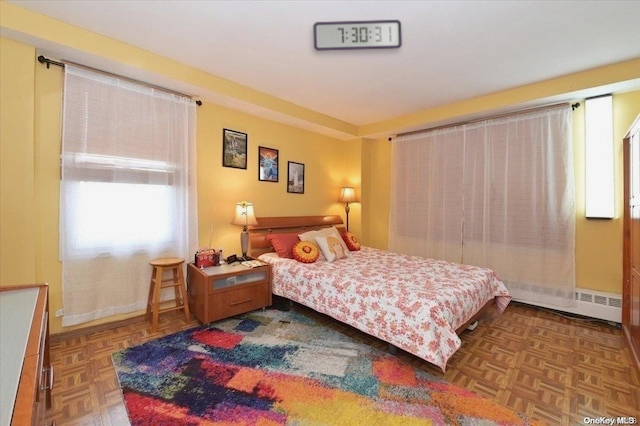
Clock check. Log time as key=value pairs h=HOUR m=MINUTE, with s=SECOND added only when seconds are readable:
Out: h=7 m=30 s=31
